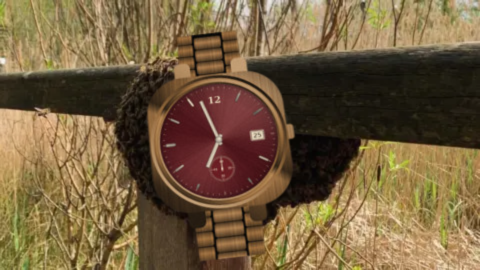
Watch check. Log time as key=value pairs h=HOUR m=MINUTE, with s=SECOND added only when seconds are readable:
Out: h=6 m=57
